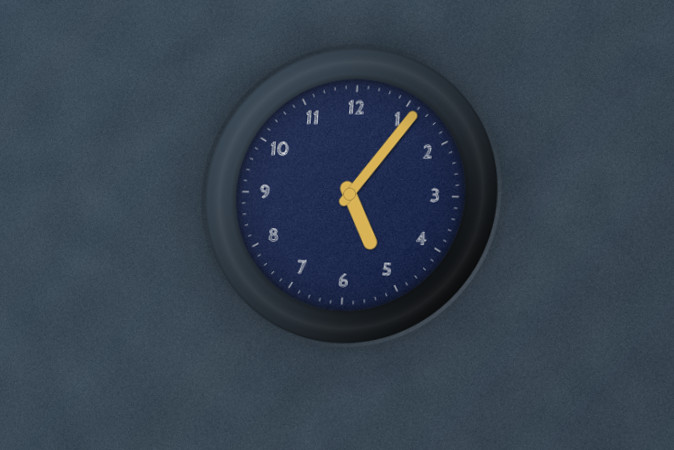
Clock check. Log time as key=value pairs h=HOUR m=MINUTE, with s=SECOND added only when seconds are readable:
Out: h=5 m=6
